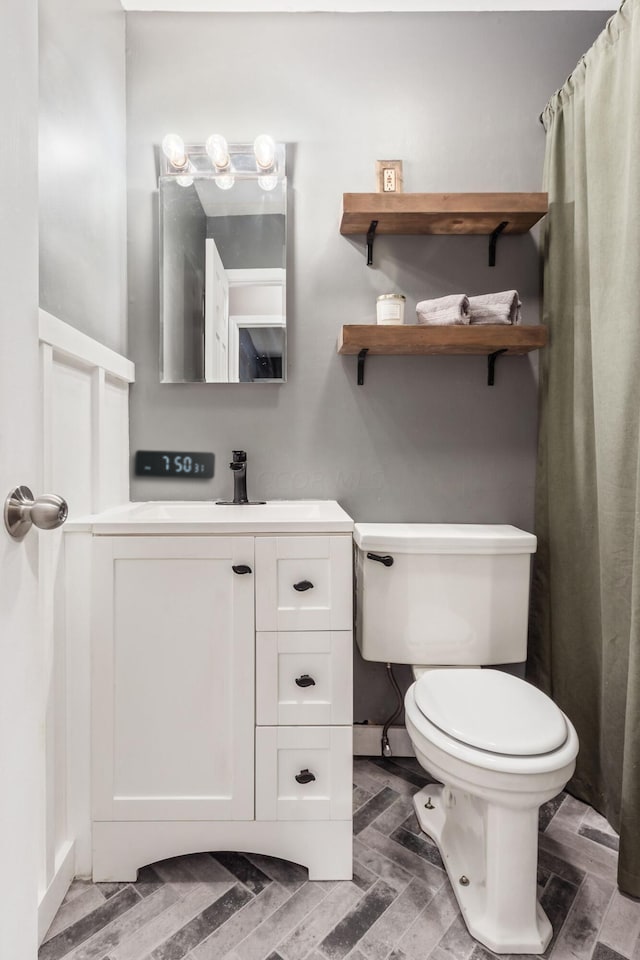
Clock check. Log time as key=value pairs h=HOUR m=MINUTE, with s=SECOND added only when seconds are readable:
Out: h=7 m=50
